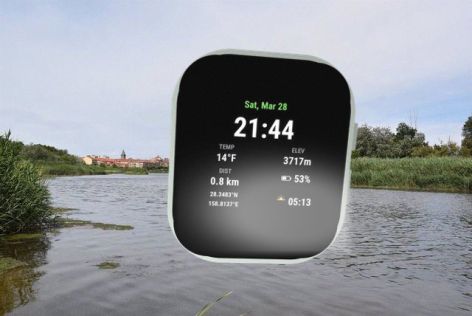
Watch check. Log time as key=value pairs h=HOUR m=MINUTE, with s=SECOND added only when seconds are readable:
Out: h=21 m=44
